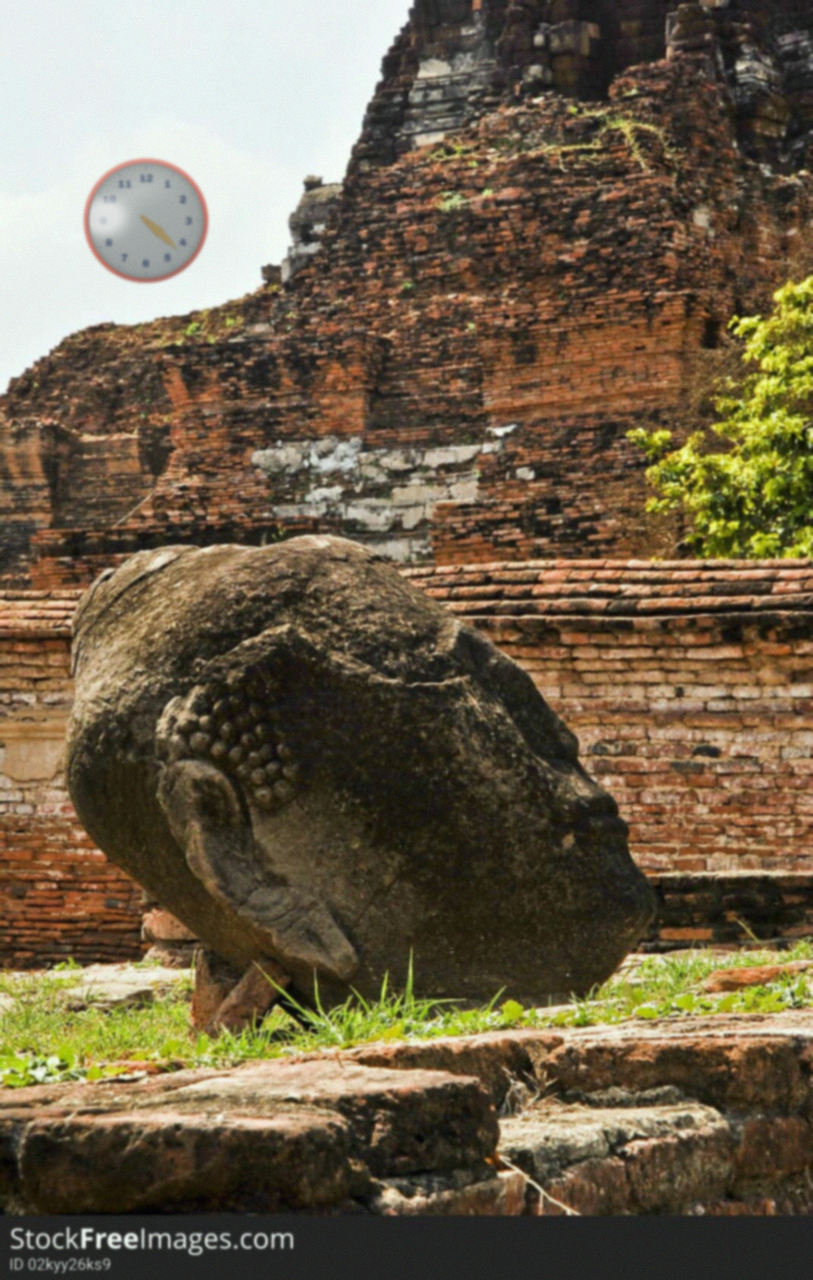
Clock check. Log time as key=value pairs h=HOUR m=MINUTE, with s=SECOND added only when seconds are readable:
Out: h=4 m=22
